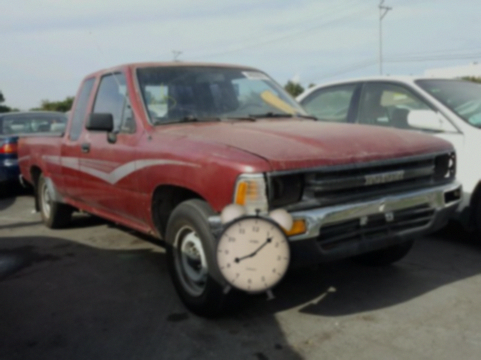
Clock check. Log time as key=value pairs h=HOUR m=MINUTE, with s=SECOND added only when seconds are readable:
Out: h=8 m=7
